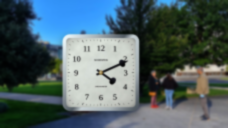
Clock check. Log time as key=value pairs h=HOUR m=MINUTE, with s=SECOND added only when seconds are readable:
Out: h=4 m=11
